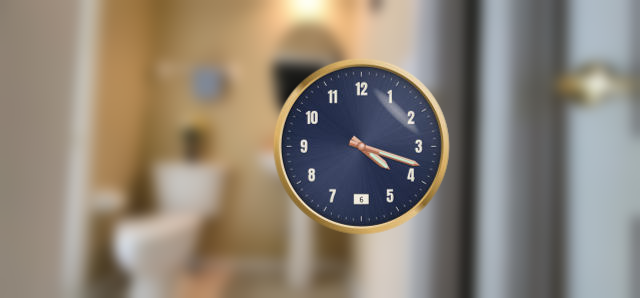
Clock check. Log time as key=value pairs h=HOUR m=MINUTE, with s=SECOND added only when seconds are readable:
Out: h=4 m=18
